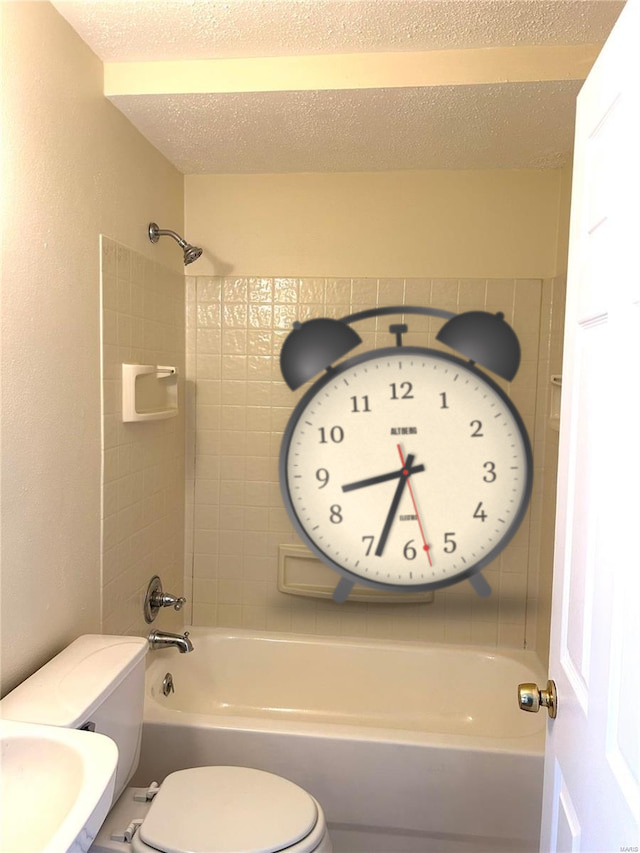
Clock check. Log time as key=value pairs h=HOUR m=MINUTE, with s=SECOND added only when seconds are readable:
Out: h=8 m=33 s=28
